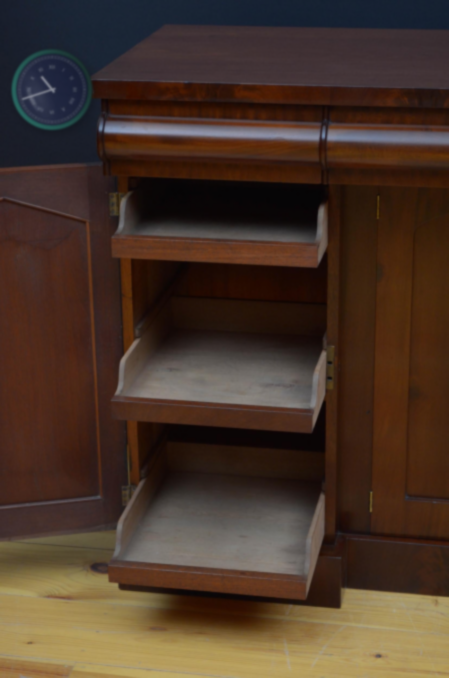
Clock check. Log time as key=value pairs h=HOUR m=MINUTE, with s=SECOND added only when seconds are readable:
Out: h=10 m=42
